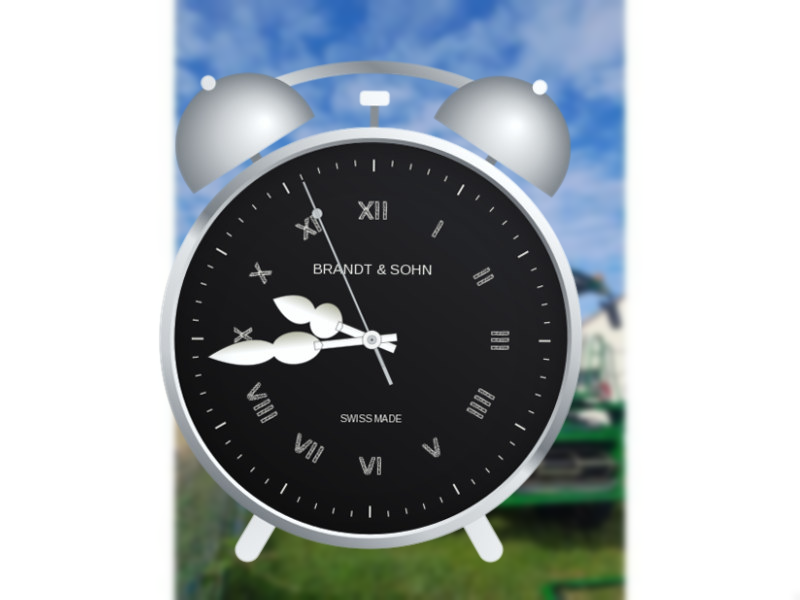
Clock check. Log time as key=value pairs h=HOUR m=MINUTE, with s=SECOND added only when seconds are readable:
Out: h=9 m=43 s=56
